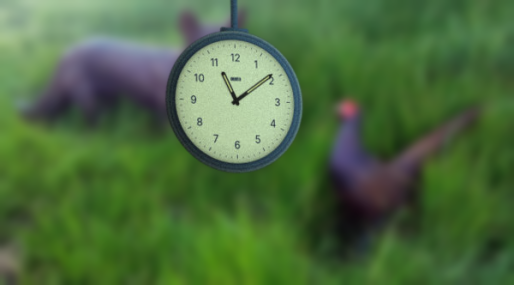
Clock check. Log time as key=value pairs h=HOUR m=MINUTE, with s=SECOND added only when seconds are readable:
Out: h=11 m=9
